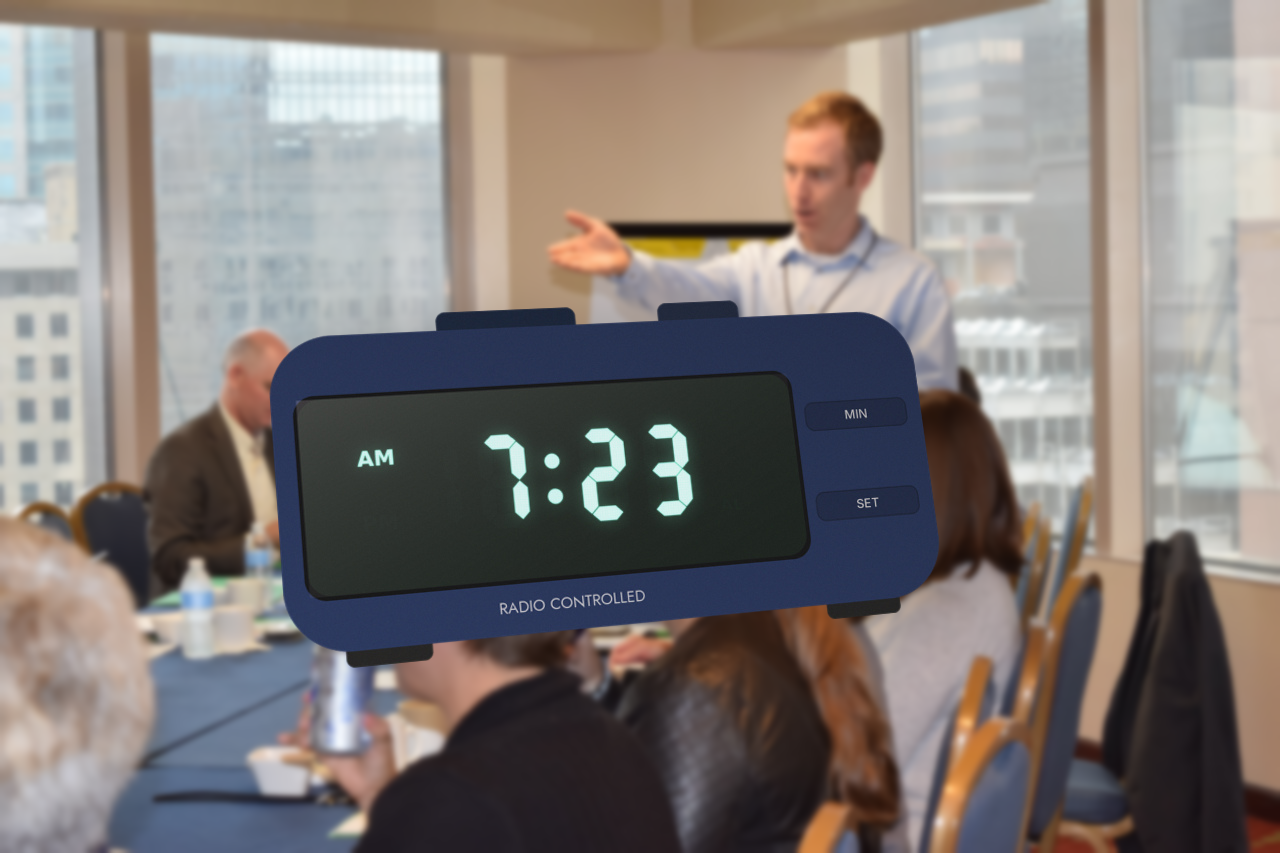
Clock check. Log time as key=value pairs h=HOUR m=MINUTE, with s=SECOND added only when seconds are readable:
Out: h=7 m=23
